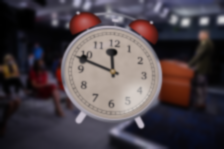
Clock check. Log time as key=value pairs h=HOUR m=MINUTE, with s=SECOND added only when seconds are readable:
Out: h=11 m=48
